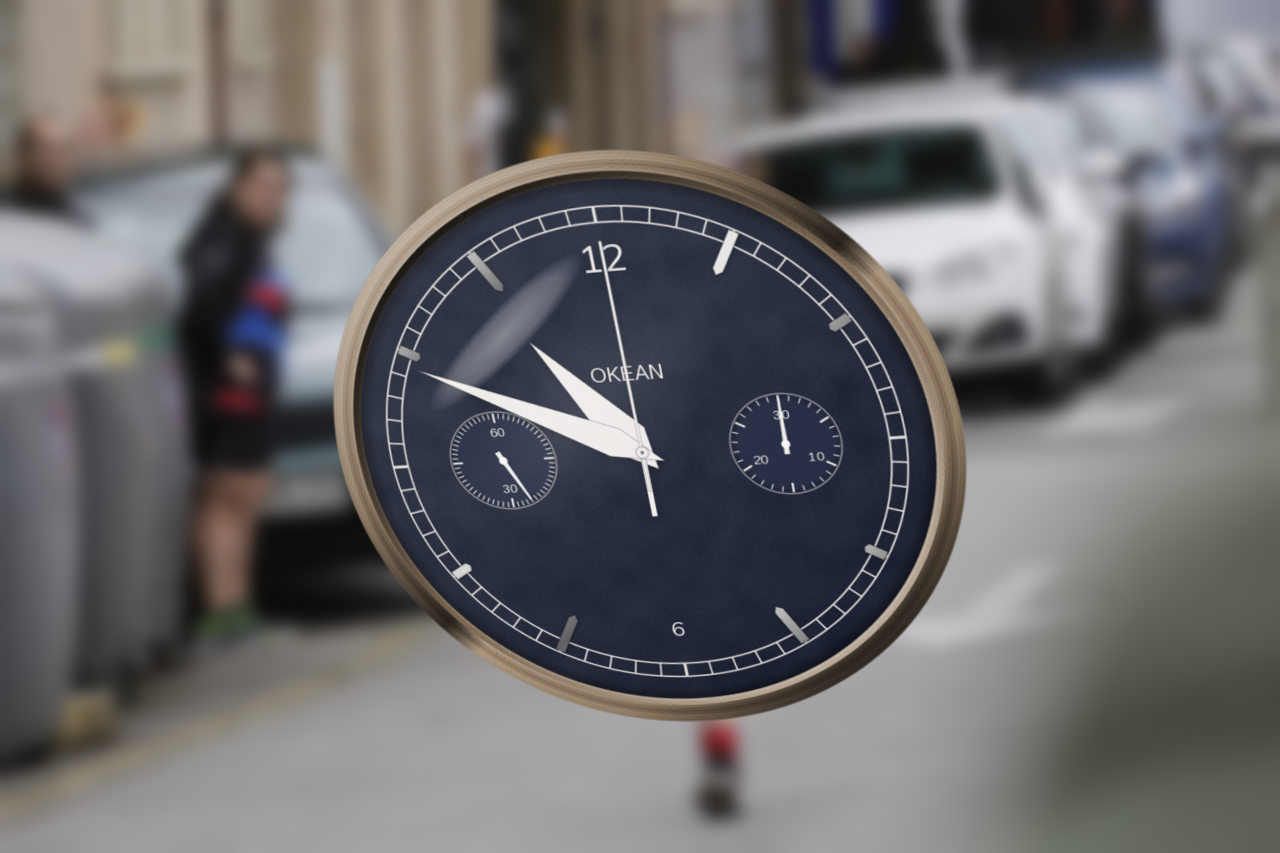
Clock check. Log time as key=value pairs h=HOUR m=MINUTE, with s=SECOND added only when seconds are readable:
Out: h=10 m=49 s=26
